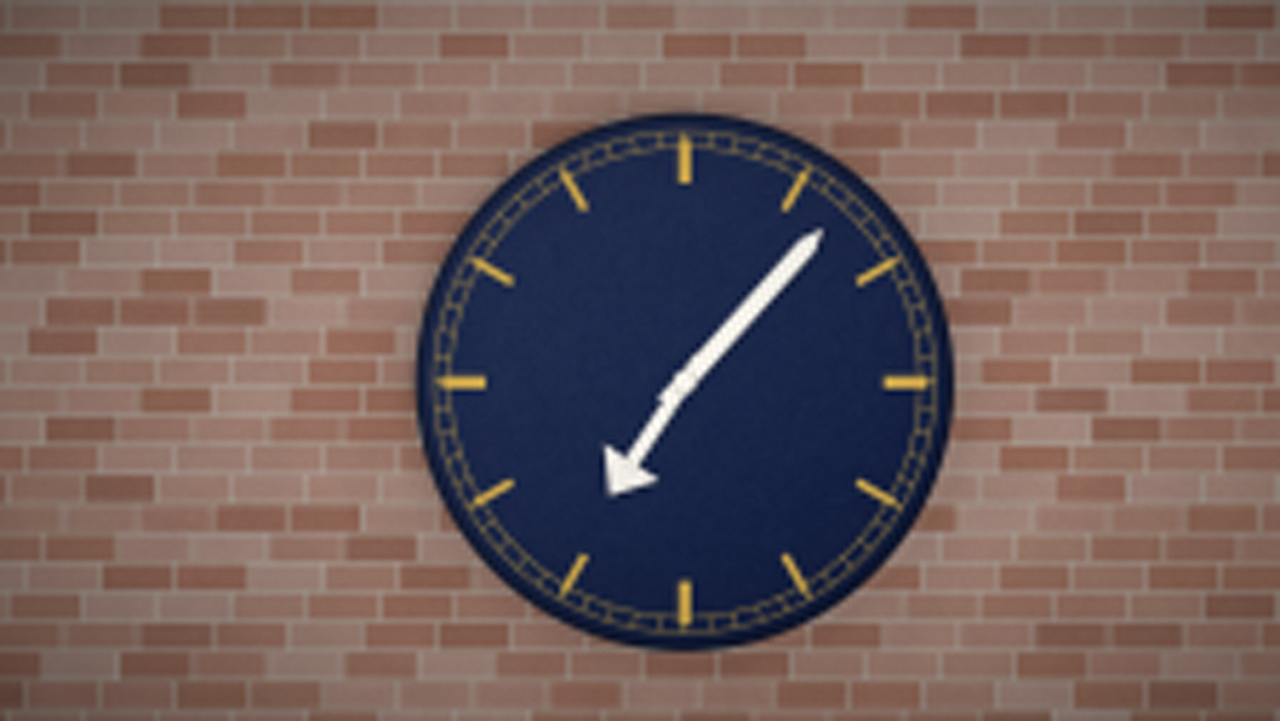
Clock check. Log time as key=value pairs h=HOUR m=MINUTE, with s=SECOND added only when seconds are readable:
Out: h=7 m=7
